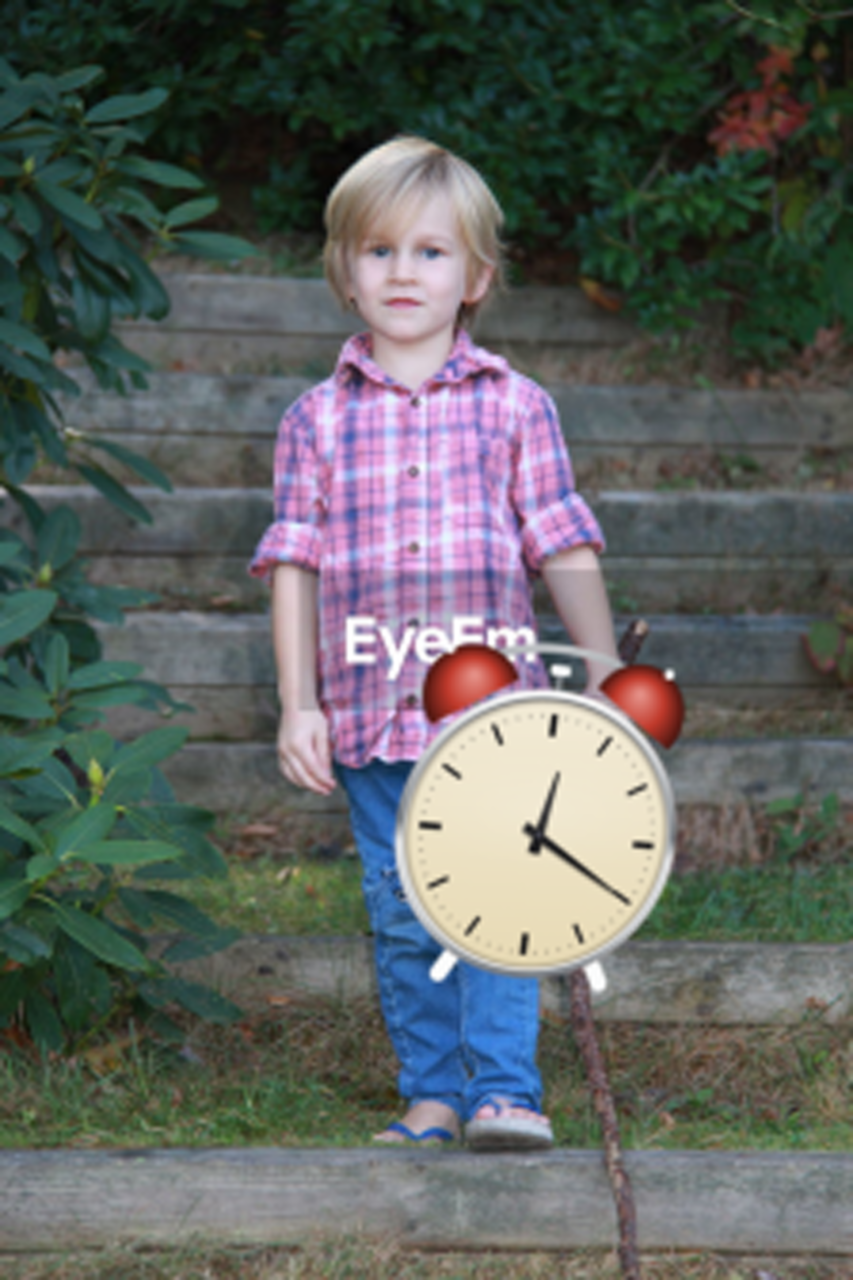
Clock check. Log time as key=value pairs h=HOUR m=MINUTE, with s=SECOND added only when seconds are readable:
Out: h=12 m=20
